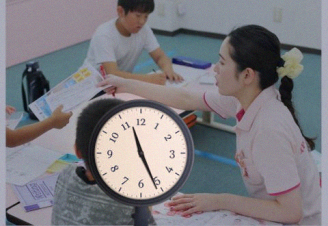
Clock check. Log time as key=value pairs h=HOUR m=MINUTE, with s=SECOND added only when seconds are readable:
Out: h=11 m=26
